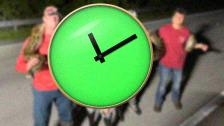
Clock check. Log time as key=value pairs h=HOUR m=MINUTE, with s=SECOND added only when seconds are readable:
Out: h=11 m=10
